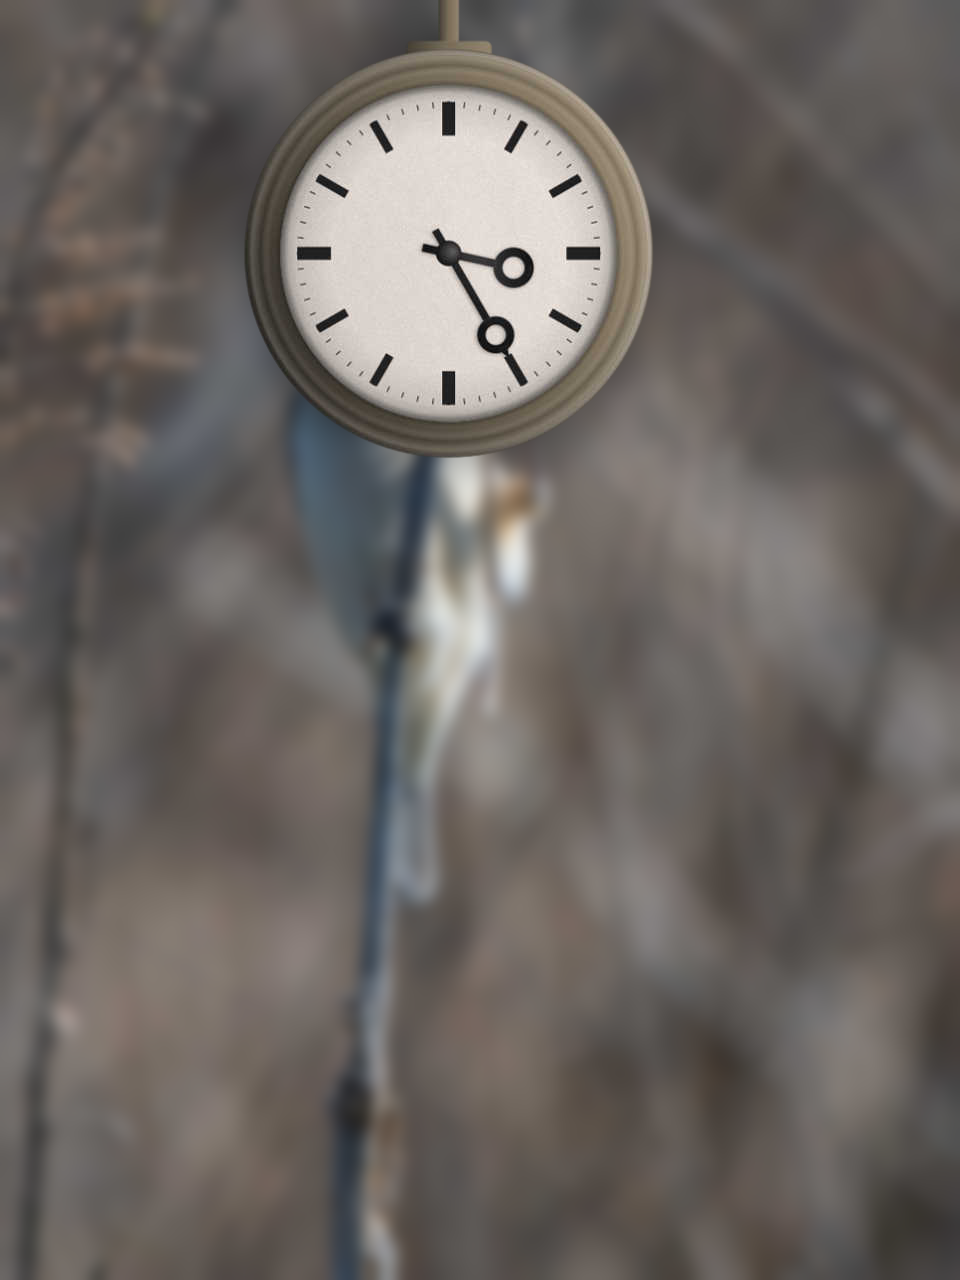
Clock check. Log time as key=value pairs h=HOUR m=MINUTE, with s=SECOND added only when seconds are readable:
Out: h=3 m=25
